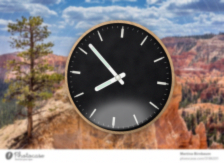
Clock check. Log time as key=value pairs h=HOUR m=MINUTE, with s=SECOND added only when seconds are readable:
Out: h=7 m=52
